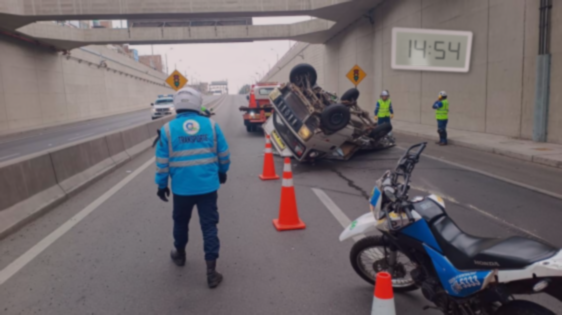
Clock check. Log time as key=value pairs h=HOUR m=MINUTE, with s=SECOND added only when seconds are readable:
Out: h=14 m=54
